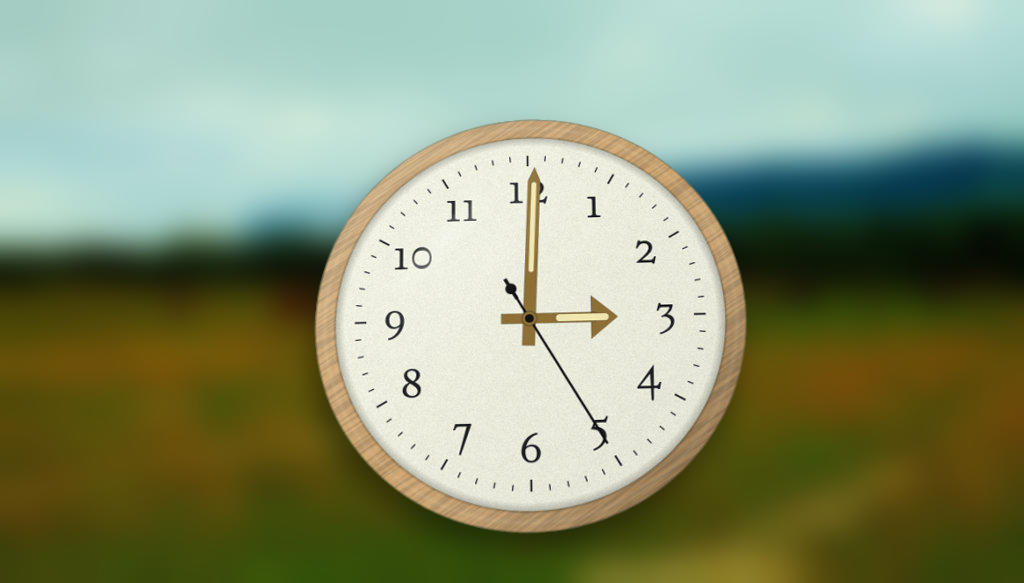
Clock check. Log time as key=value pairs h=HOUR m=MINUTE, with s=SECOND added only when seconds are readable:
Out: h=3 m=0 s=25
